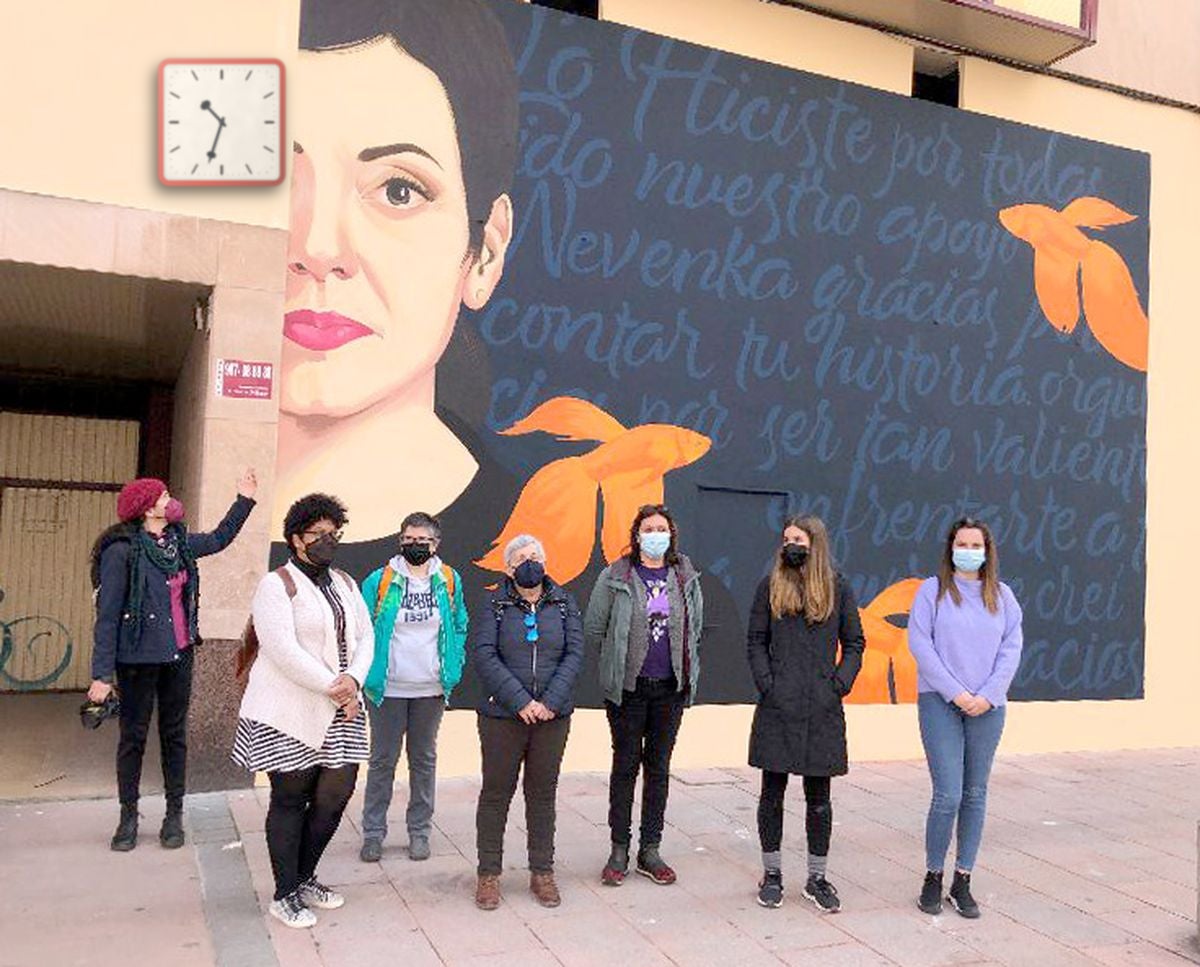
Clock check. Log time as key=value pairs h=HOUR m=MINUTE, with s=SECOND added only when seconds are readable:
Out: h=10 m=33
